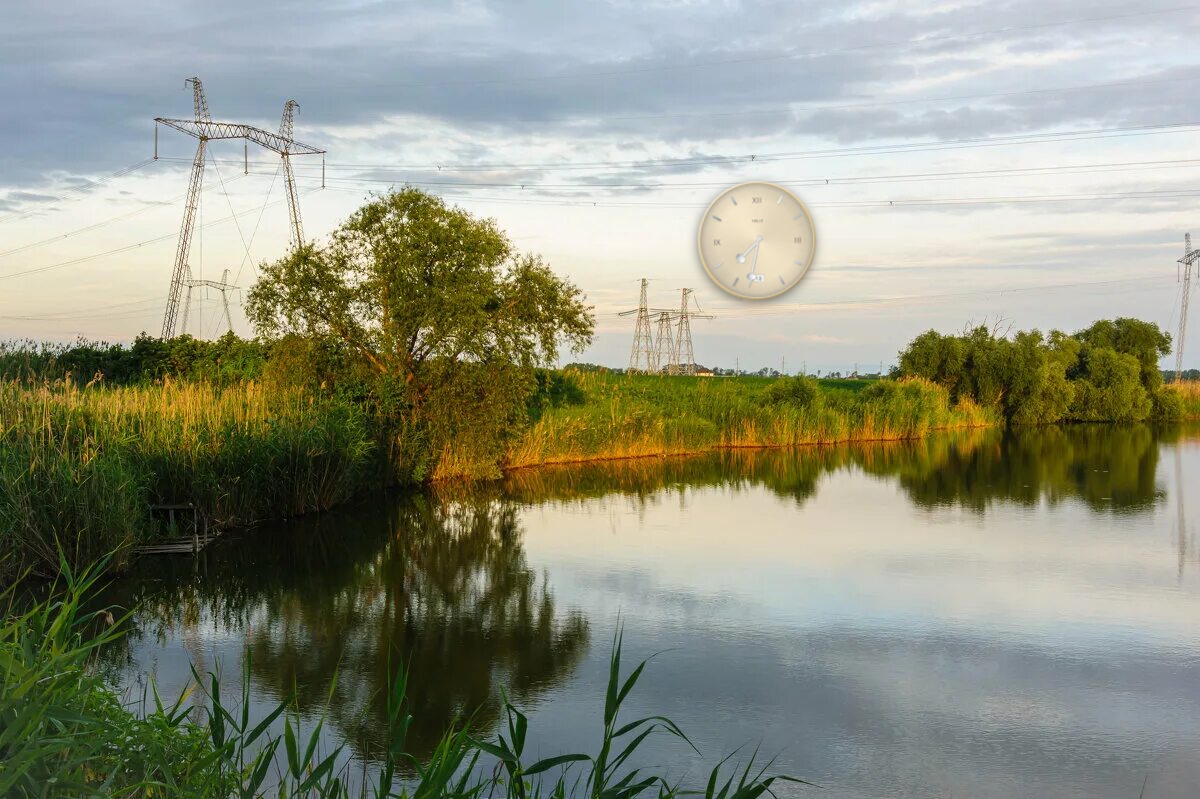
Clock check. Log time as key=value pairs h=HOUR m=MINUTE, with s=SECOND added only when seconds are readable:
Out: h=7 m=32
